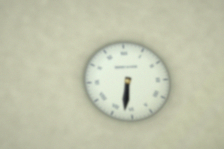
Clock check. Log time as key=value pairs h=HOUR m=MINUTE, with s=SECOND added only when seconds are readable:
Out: h=6 m=32
